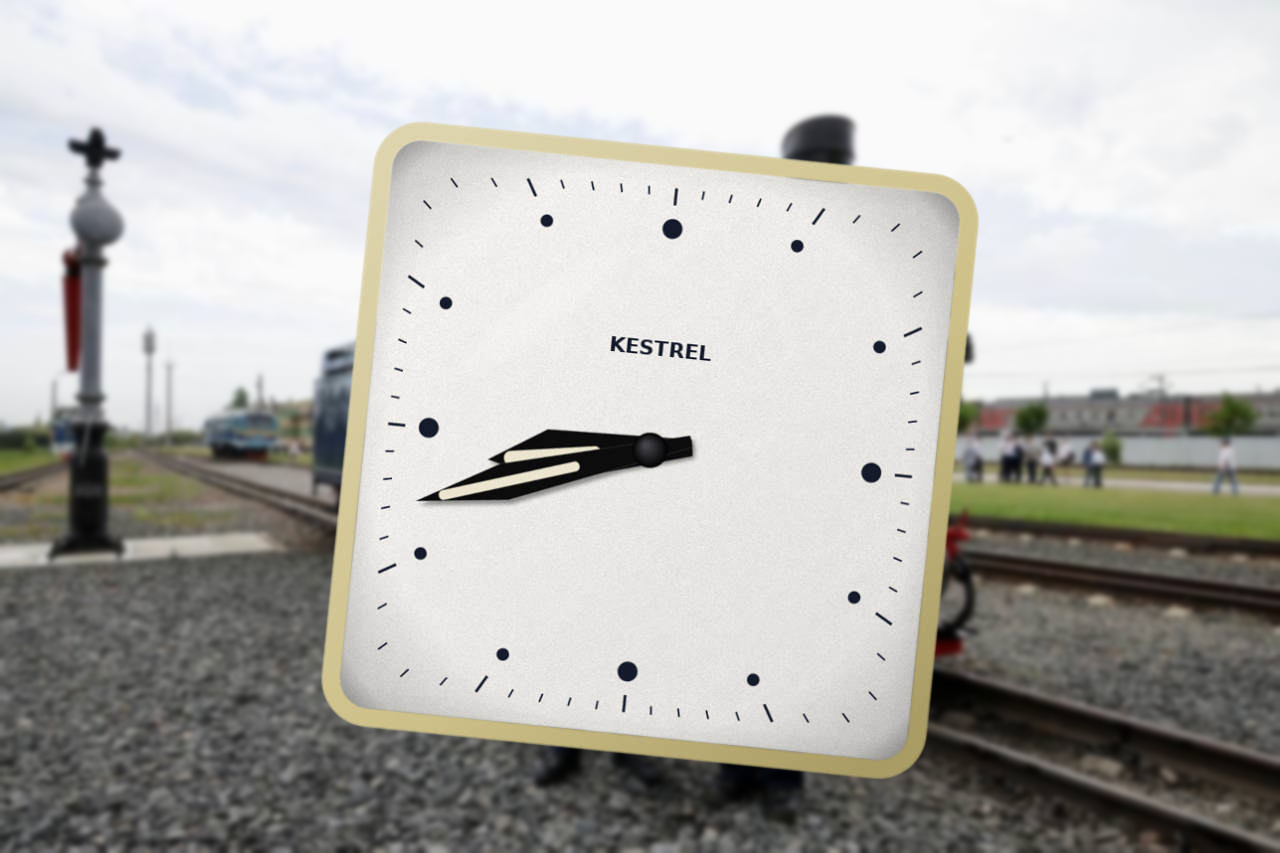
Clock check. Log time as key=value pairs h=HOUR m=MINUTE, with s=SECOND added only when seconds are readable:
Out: h=8 m=42
